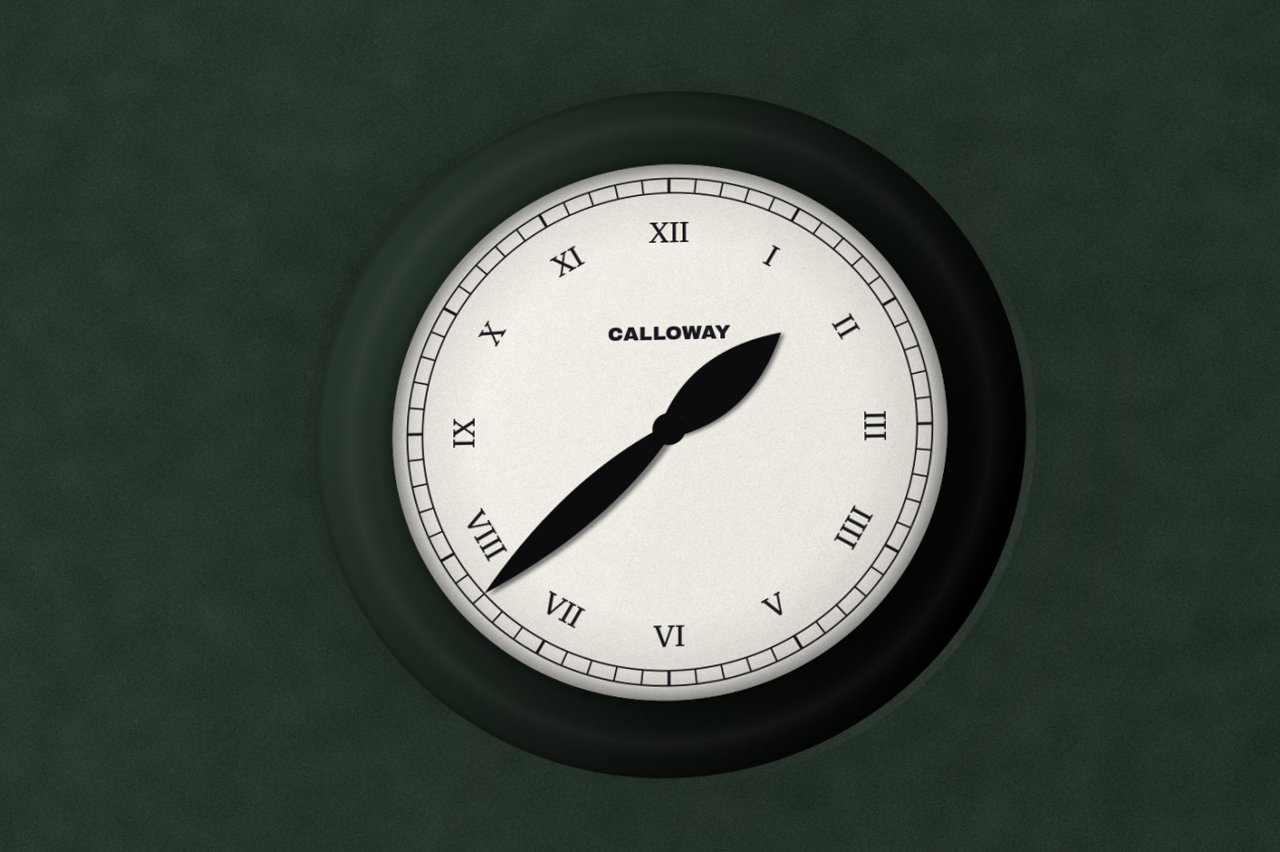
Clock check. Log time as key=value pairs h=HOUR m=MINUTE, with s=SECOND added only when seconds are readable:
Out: h=1 m=38
